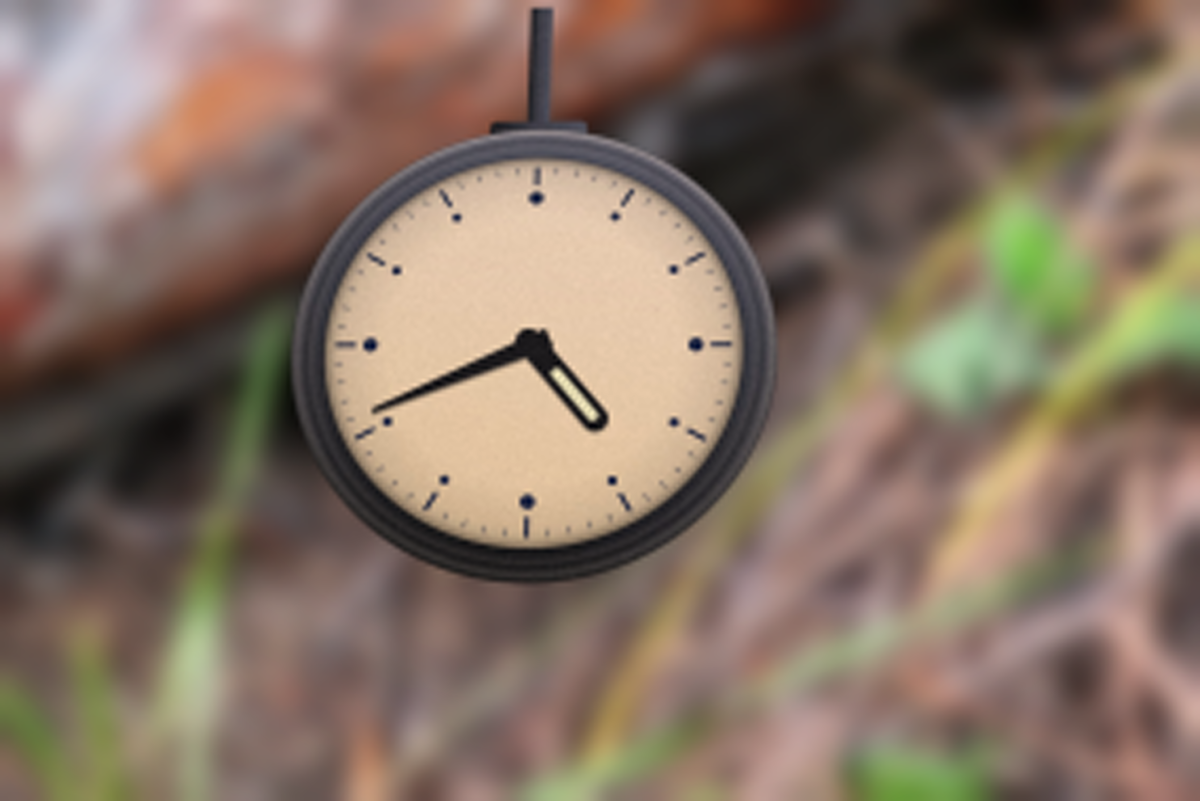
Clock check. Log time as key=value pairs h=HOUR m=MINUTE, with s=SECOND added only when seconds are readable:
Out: h=4 m=41
